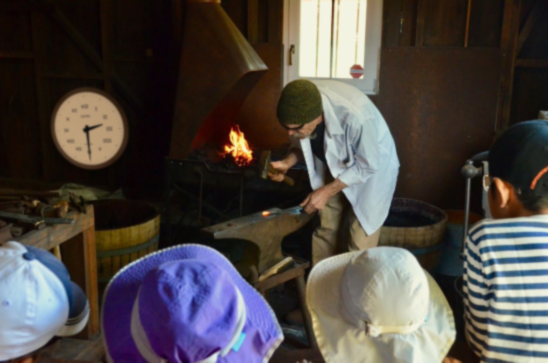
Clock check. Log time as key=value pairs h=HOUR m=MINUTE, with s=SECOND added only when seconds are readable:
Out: h=2 m=30
